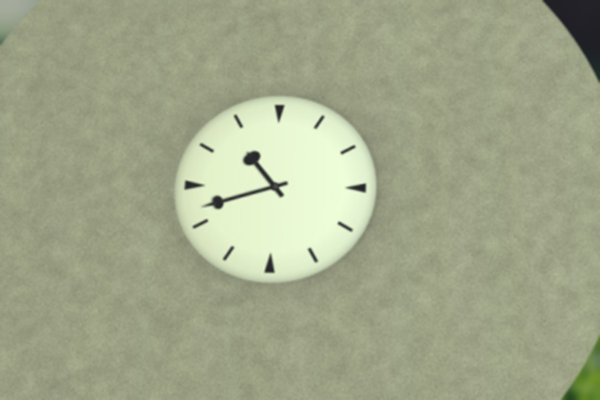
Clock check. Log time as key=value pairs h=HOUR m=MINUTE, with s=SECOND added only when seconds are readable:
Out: h=10 m=42
